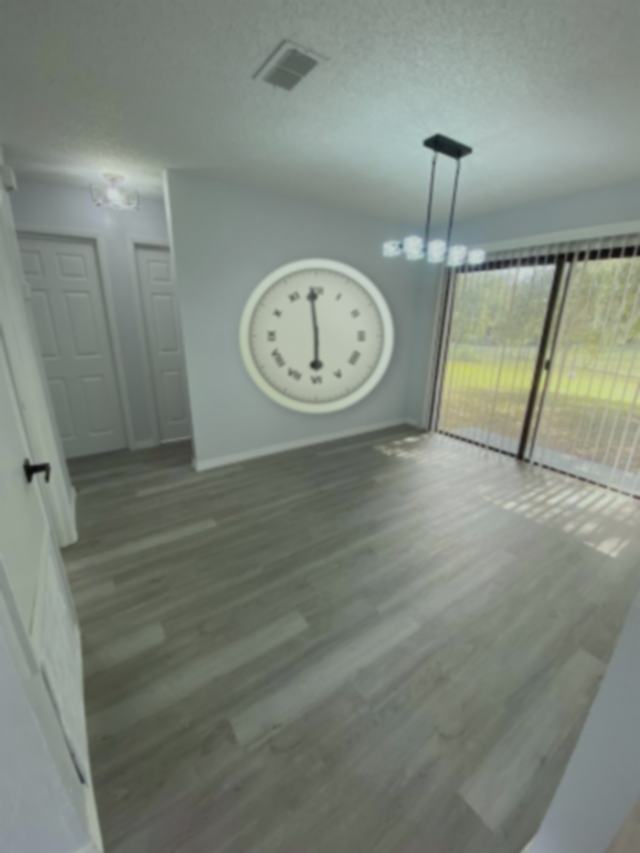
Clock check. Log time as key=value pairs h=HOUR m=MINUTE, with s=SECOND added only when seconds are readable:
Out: h=5 m=59
